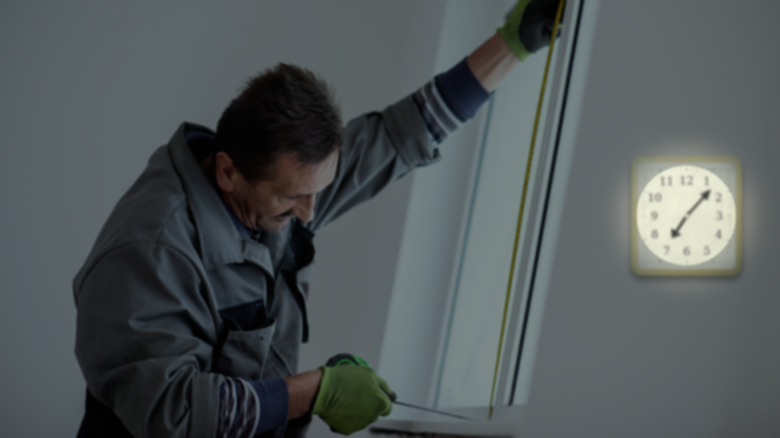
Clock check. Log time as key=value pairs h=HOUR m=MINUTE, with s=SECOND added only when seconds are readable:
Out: h=7 m=7
